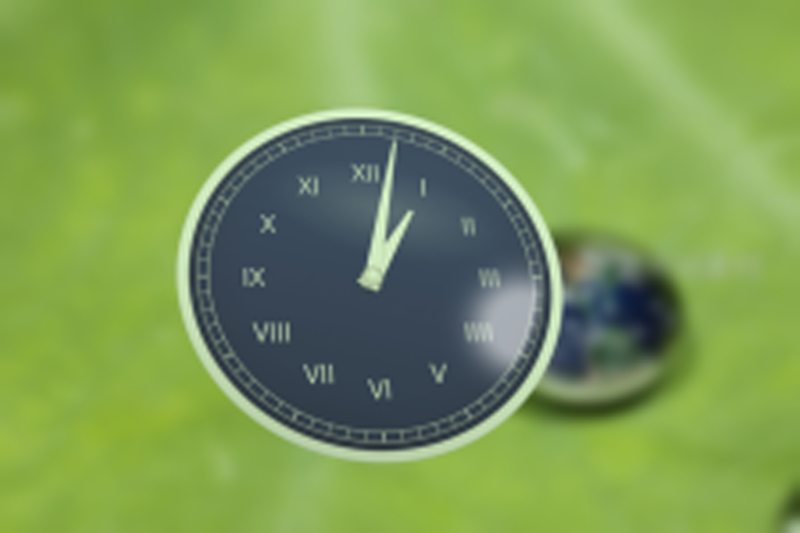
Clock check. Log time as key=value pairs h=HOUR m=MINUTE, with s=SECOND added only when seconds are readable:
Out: h=1 m=2
